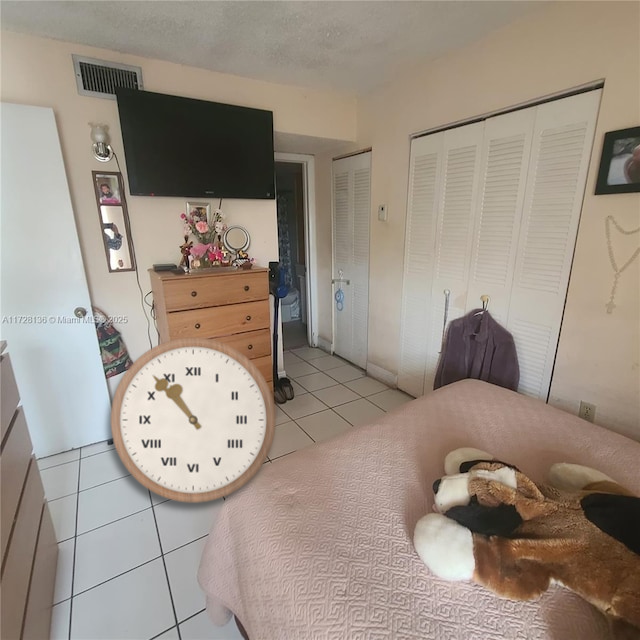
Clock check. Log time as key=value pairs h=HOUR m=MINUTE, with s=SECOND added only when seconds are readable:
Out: h=10 m=53
